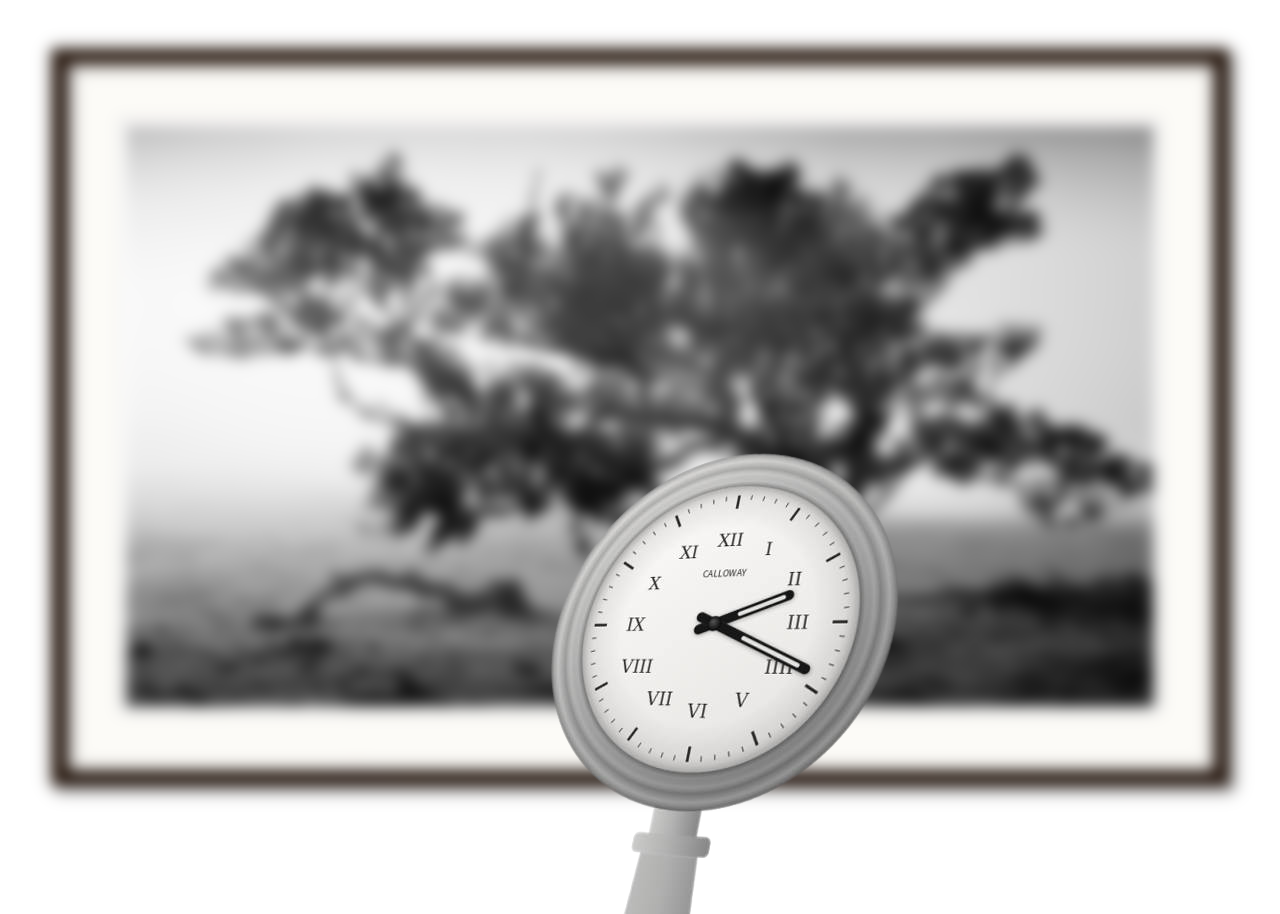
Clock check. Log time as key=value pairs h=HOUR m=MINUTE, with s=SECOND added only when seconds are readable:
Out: h=2 m=19
